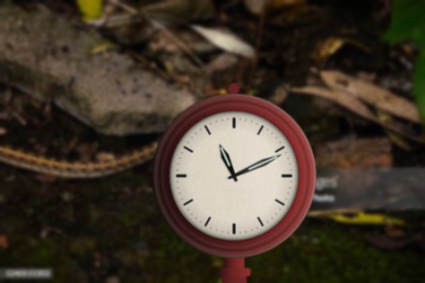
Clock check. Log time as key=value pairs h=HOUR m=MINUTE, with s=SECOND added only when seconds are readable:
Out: h=11 m=11
